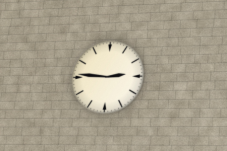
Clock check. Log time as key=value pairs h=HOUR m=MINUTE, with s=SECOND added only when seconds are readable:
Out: h=2 m=46
